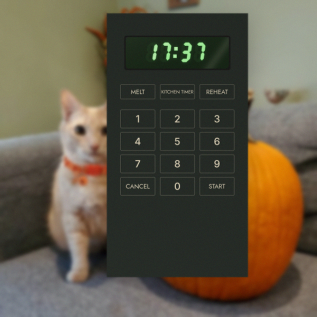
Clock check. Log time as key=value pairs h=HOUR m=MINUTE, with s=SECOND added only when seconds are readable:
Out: h=17 m=37
